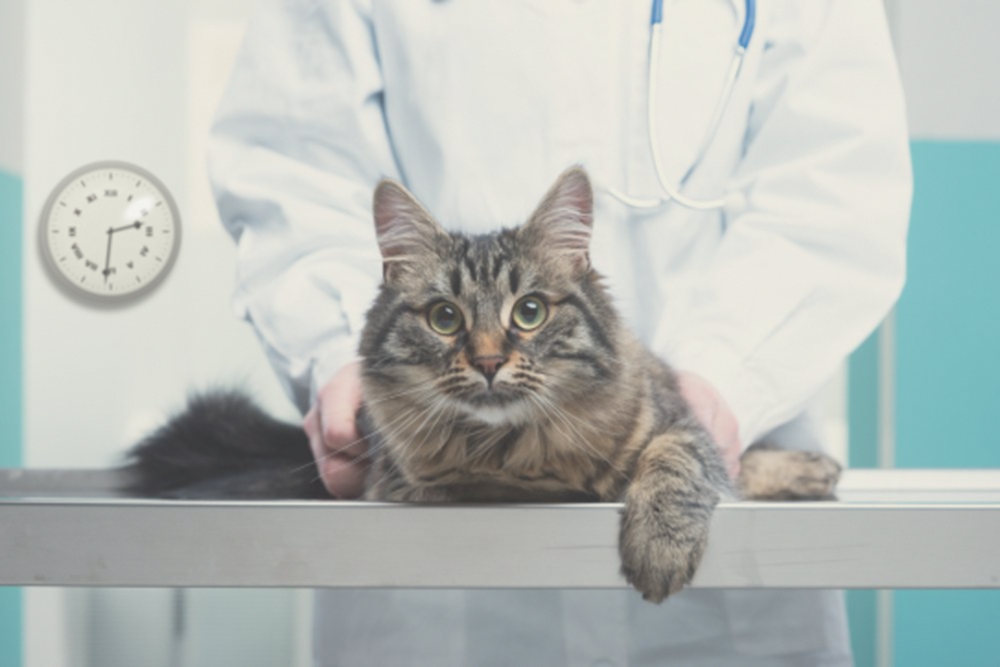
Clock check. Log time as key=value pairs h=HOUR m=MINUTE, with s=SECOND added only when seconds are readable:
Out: h=2 m=31
